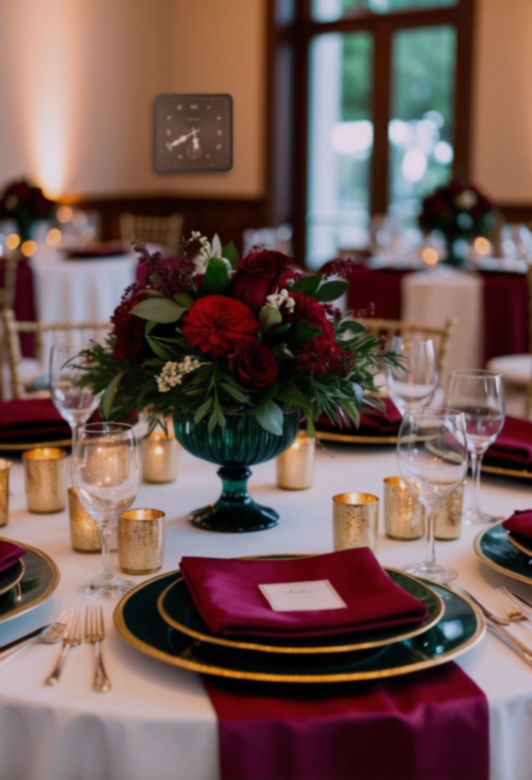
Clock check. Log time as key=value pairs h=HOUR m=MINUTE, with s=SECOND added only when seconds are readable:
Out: h=5 m=40
